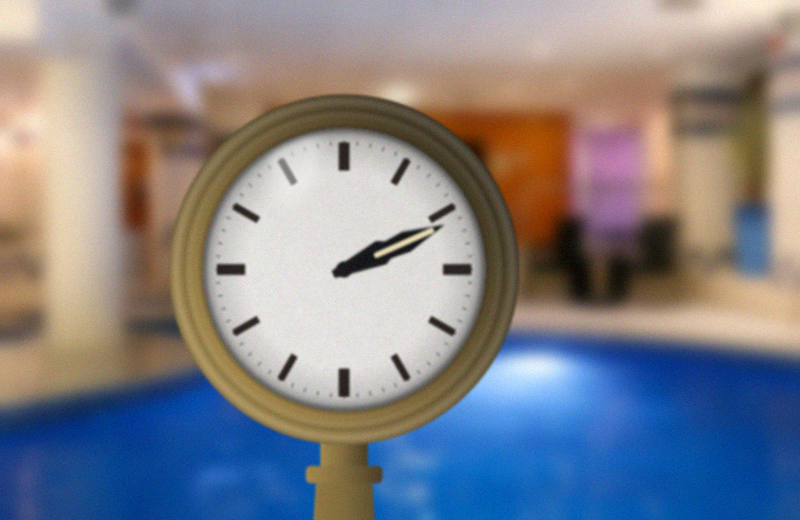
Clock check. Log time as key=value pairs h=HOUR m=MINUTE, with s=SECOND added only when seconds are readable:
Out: h=2 m=11
